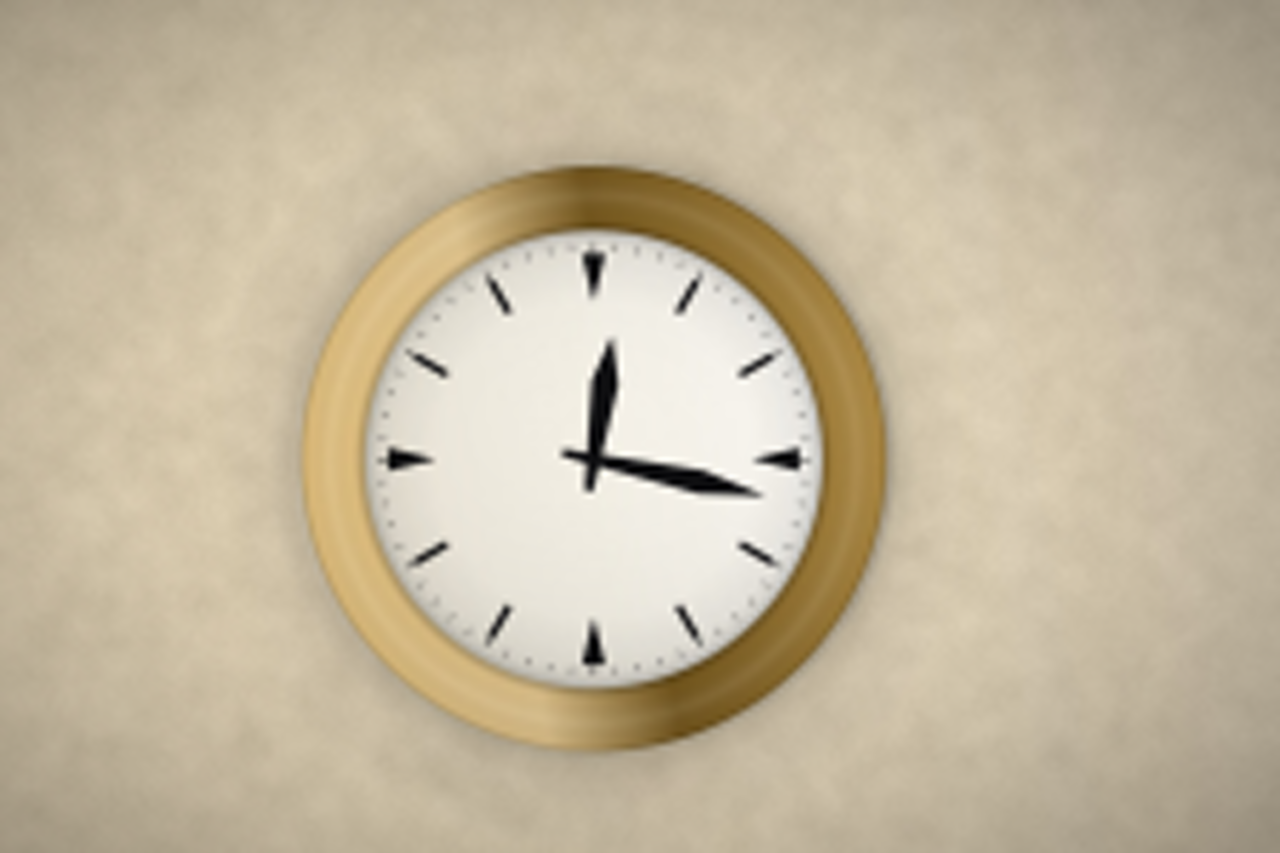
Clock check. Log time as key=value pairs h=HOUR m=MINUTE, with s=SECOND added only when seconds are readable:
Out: h=12 m=17
